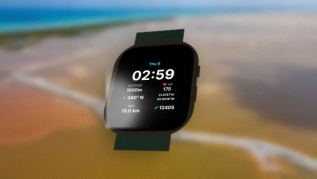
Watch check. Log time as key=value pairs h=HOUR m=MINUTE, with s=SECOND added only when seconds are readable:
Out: h=2 m=59
